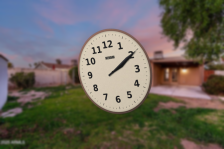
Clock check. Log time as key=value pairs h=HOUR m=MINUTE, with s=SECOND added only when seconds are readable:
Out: h=2 m=10
